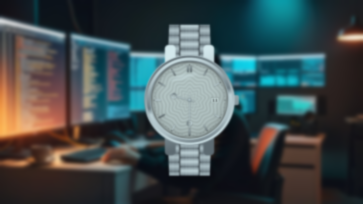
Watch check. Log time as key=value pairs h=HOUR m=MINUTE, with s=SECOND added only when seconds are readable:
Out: h=9 m=30
